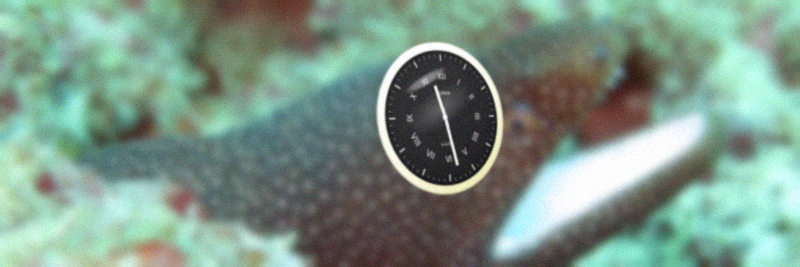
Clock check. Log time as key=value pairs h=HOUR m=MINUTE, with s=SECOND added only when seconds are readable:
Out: h=11 m=28
